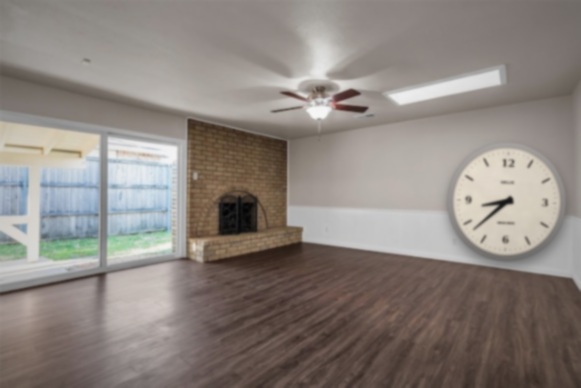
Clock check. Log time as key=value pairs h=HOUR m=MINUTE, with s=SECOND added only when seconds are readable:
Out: h=8 m=38
